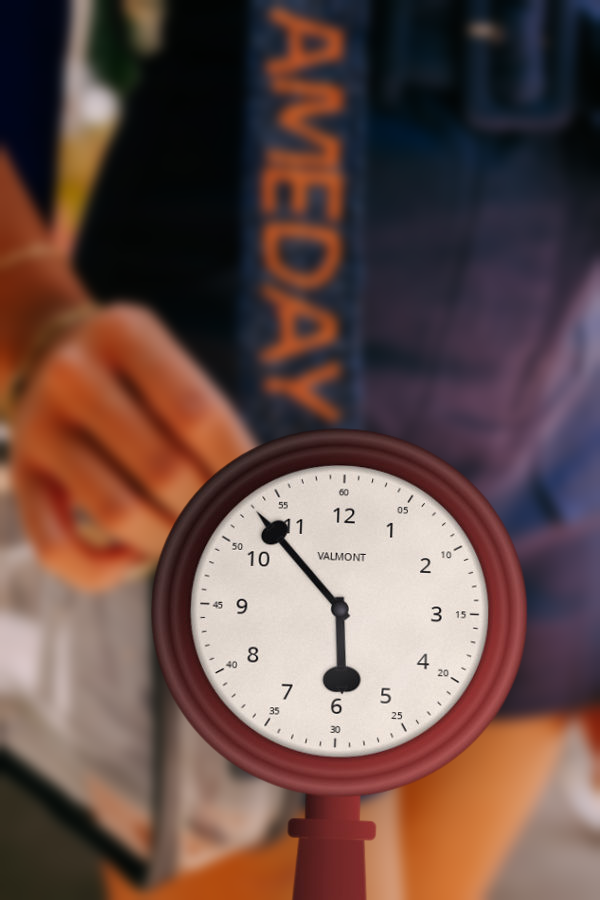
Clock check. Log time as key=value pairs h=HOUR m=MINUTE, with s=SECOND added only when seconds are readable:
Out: h=5 m=53
